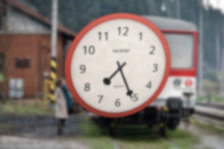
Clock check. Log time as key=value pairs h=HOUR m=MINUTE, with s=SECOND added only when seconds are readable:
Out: h=7 m=26
